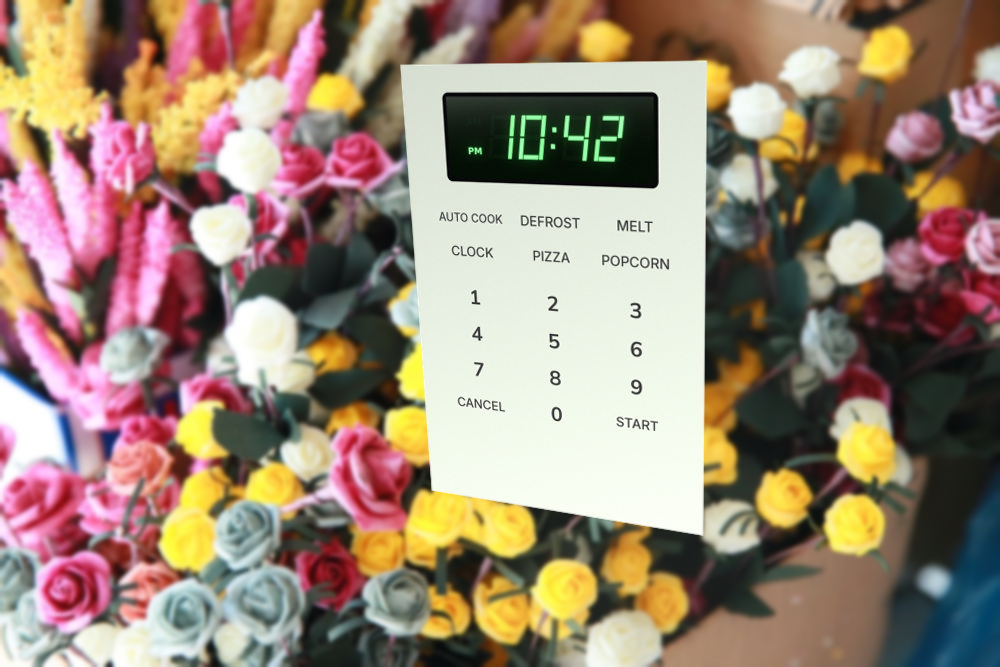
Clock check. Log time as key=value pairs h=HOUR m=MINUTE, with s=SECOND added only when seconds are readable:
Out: h=10 m=42
